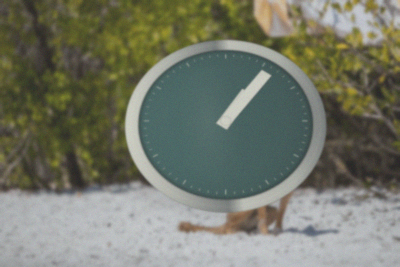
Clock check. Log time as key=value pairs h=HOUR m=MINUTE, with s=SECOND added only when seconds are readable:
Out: h=1 m=6
